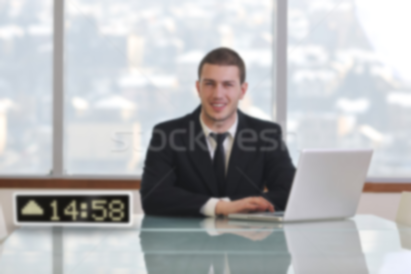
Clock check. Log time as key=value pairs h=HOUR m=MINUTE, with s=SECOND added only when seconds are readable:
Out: h=14 m=58
